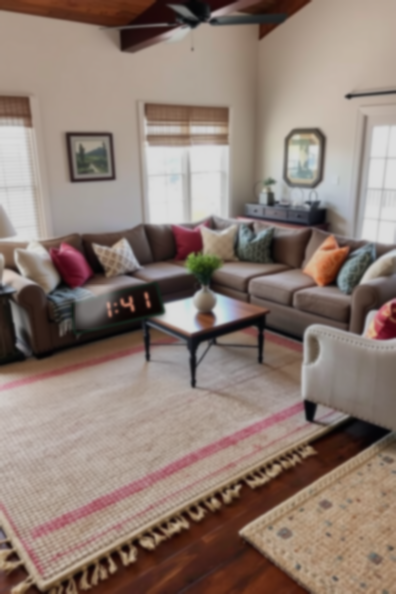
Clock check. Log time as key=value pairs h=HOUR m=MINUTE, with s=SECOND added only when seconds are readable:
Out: h=1 m=41
